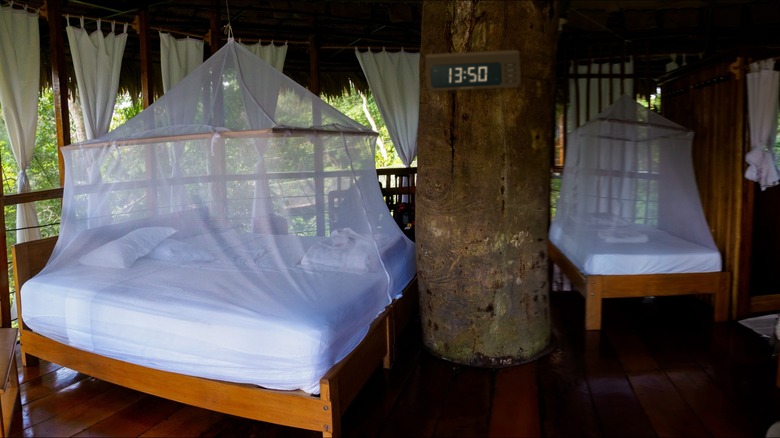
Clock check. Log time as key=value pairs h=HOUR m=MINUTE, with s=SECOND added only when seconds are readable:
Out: h=13 m=50
